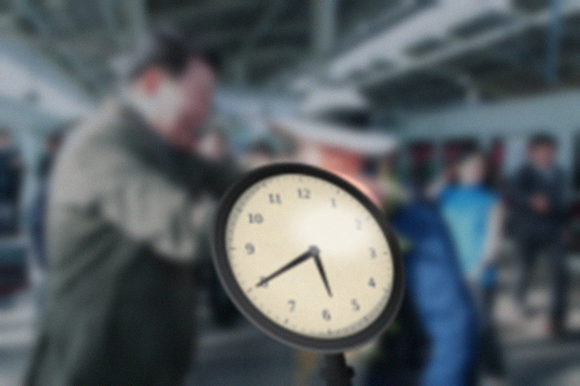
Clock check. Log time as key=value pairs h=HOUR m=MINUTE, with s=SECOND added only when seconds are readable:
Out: h=5 m=40
